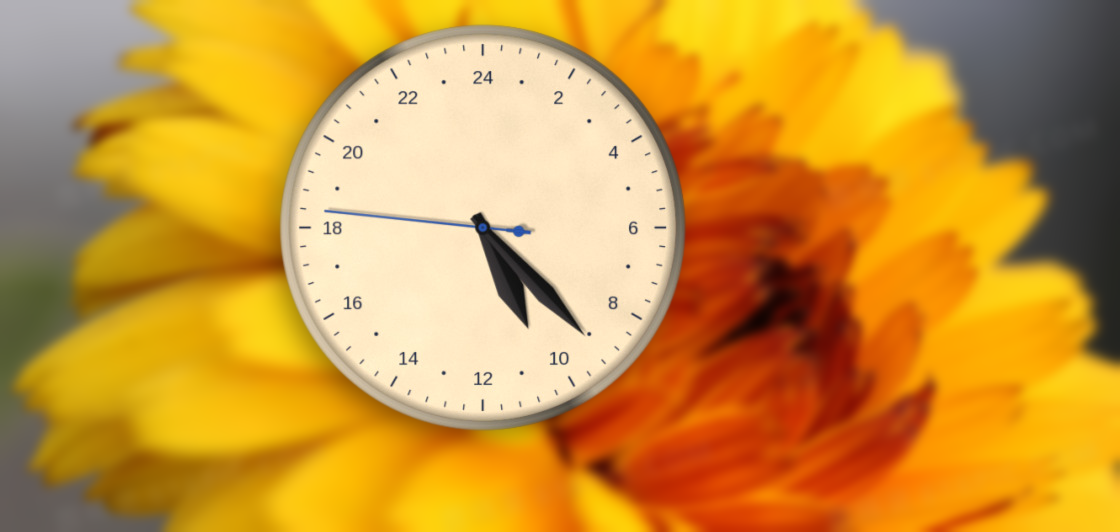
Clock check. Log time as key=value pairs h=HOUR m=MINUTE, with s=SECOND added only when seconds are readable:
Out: h=10 m=22 s=46
